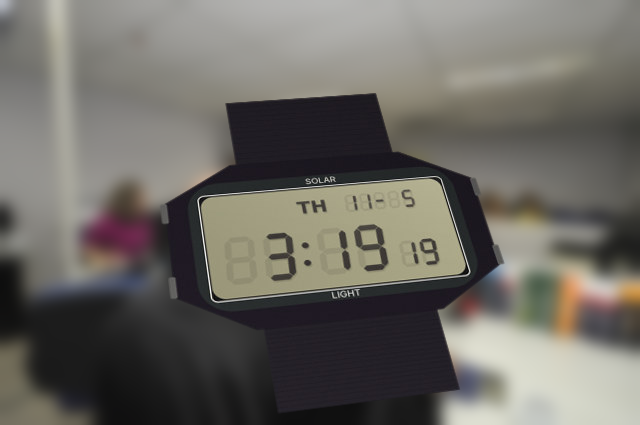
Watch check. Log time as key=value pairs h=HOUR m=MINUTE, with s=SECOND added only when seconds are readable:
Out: h=3 m=19 s=19
